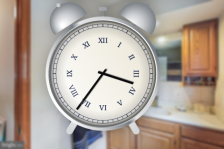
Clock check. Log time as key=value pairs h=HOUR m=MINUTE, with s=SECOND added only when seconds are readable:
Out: h=3 m=36
